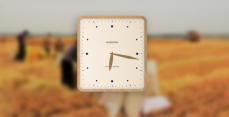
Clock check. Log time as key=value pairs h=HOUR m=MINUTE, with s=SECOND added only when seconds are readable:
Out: h=6 m=17
